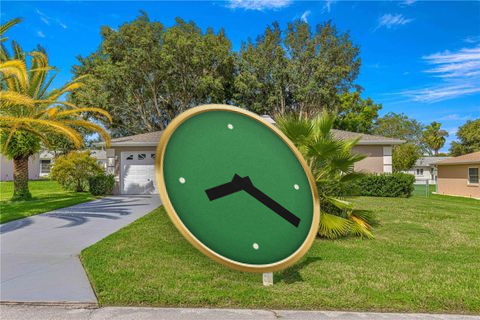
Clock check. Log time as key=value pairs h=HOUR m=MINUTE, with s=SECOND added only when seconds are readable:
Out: h=8 m=21
